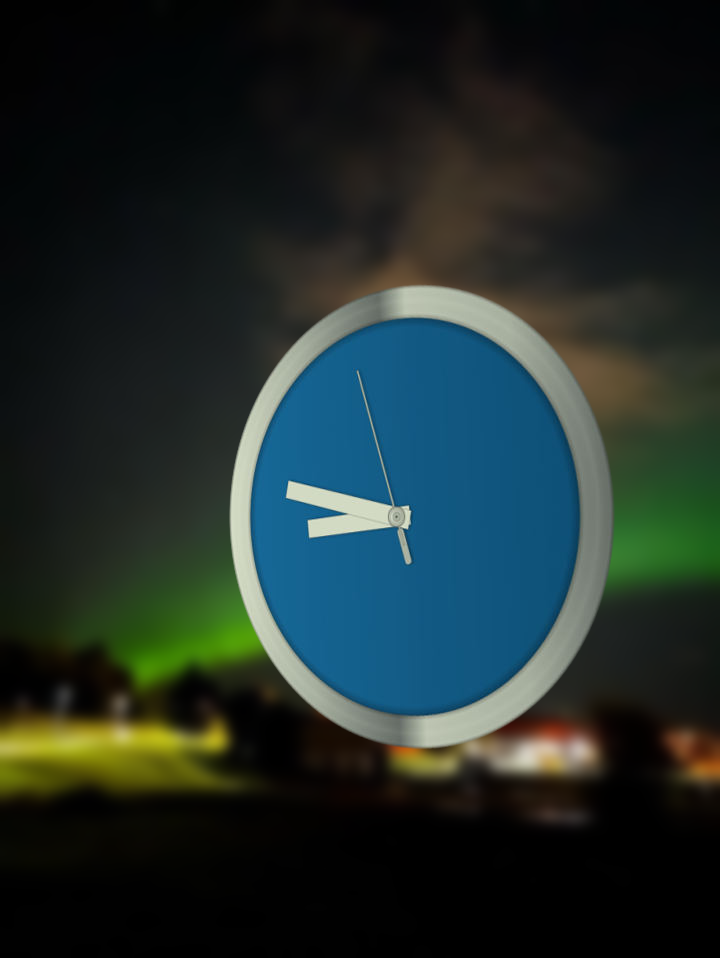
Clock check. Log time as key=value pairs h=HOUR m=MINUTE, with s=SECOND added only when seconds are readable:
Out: h=8 m=46 s=57
